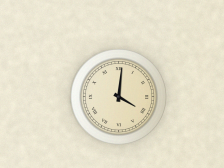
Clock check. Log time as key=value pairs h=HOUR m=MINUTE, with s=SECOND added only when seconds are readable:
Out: h=4 m=1
